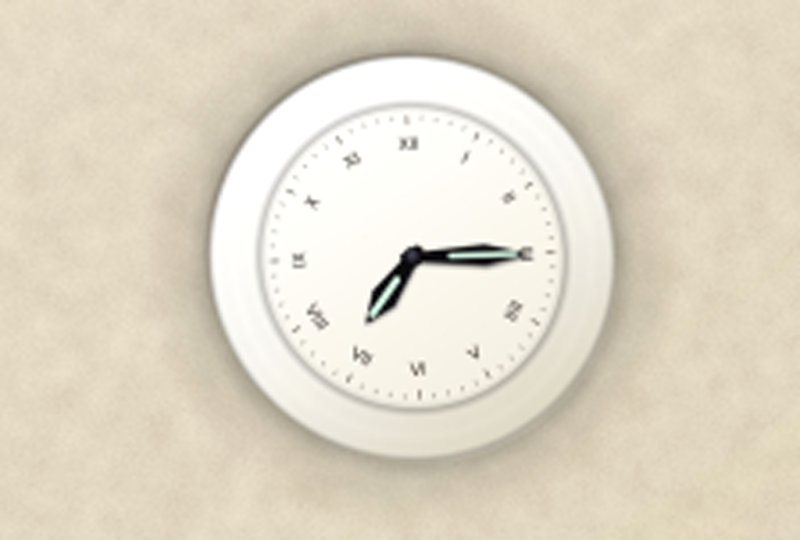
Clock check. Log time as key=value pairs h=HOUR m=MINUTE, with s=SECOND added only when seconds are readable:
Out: h=7 m=15
